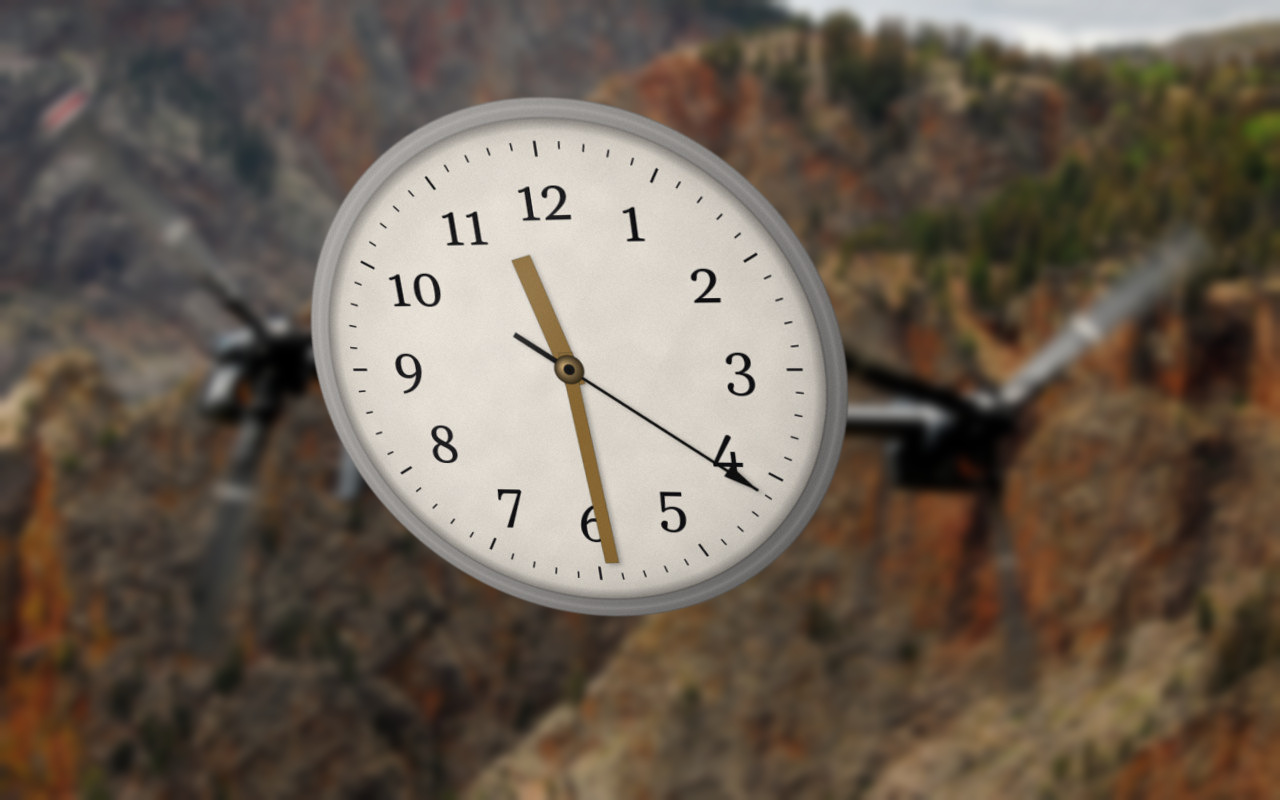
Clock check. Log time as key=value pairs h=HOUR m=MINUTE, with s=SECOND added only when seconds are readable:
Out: h=11 m=29 s=21
